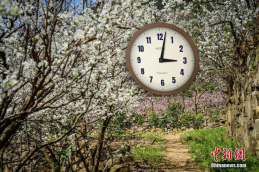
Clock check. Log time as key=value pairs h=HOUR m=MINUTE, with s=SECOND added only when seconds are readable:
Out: h=3 m=2
